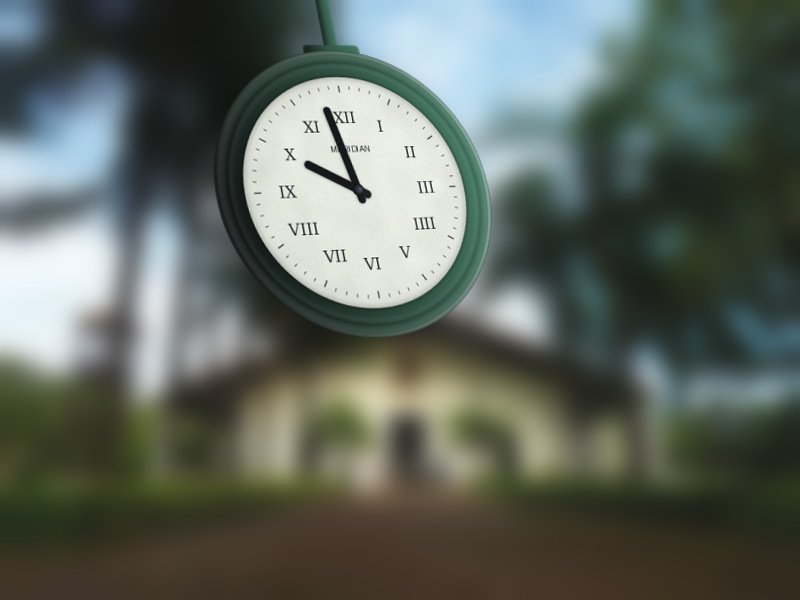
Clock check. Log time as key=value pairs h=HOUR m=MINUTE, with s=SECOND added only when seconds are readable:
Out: h=9 m=58
